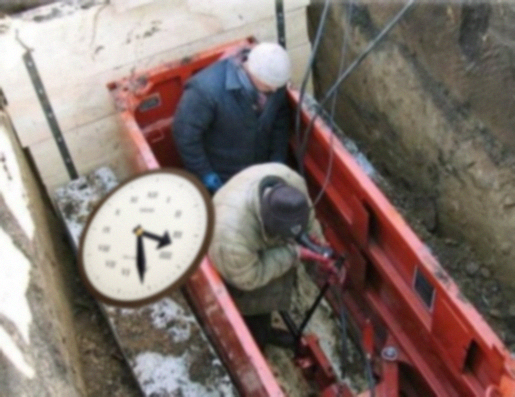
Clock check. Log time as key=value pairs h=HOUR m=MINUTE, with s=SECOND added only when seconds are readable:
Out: h=3 m=26
